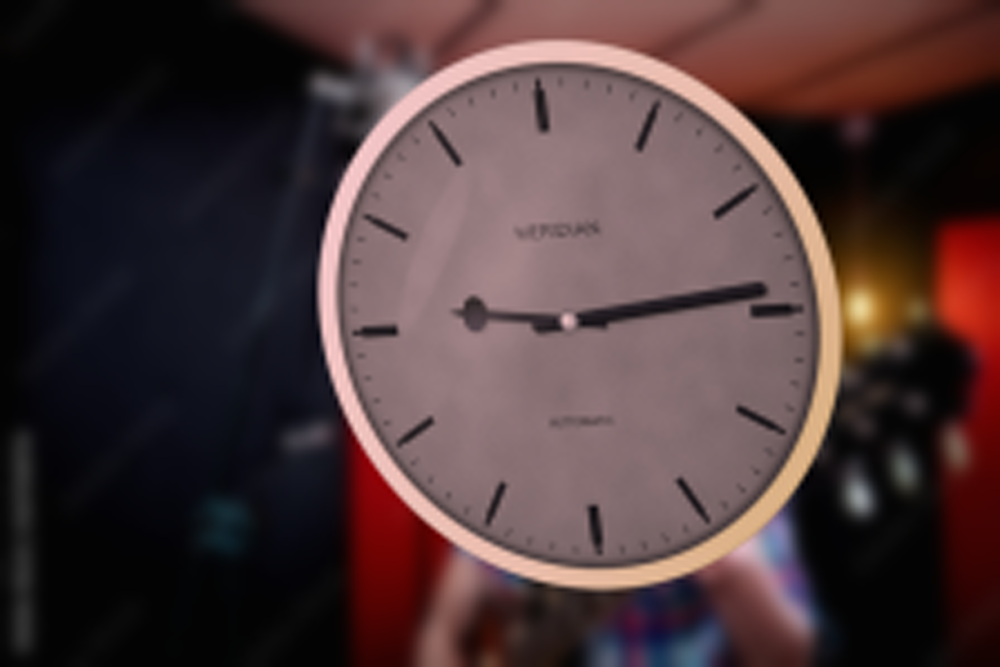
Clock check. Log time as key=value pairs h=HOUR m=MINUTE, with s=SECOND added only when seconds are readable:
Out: h=9 m=14
